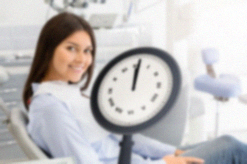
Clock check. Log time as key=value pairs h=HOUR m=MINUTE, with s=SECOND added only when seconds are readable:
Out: h=12 m=1
